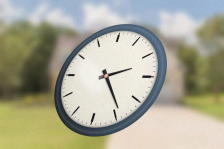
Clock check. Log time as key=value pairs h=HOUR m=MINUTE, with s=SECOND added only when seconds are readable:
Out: h=2 m=24
